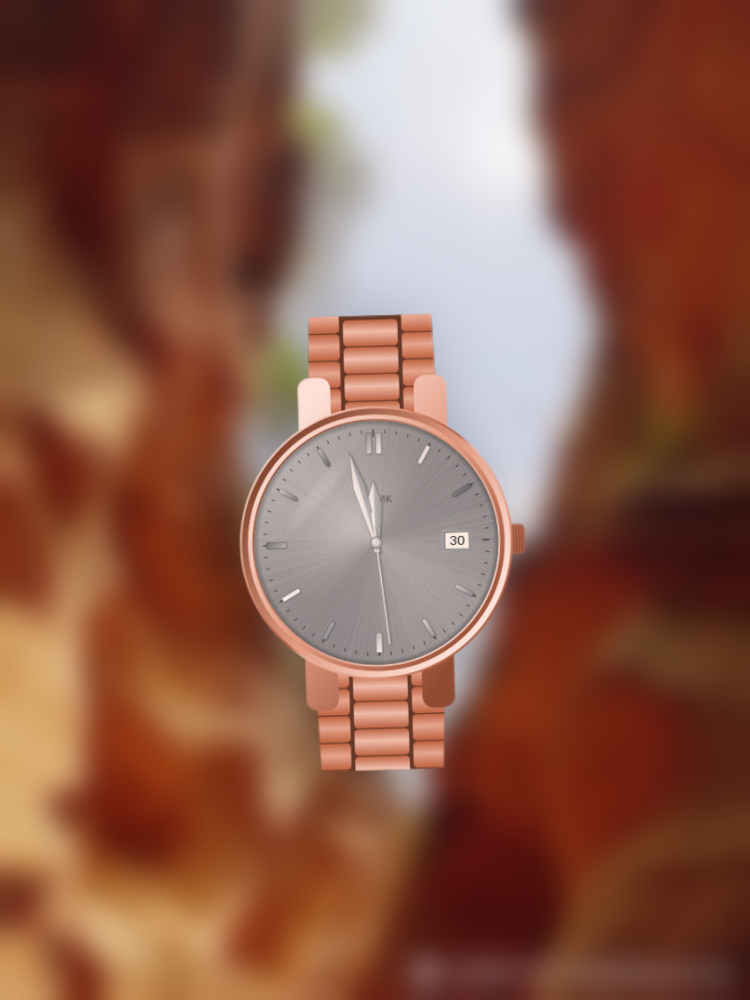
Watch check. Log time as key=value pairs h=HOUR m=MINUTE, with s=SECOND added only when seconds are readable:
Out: h=11 m=57 s=29
